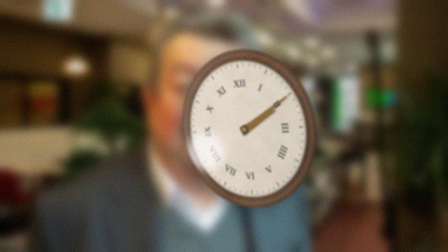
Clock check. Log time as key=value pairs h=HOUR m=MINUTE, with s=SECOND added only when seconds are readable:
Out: h=2 m=10
